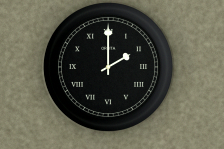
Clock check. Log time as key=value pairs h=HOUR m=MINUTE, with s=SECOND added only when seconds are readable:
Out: h=2 m=0
